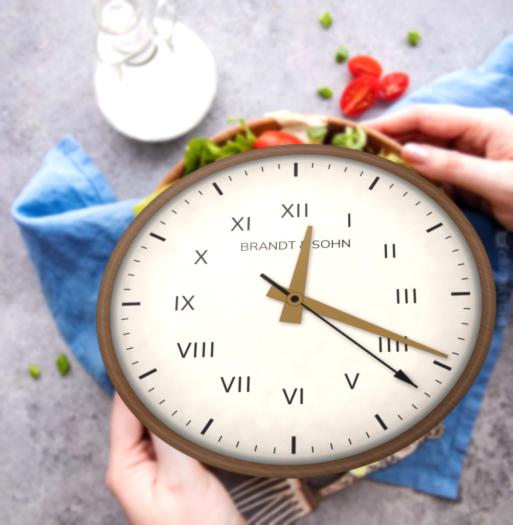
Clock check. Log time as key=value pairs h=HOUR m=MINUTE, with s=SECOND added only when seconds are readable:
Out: h=12 m=19 s=22
